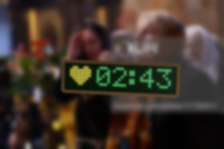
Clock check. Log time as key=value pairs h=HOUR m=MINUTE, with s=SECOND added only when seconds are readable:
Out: h=2 m=43
